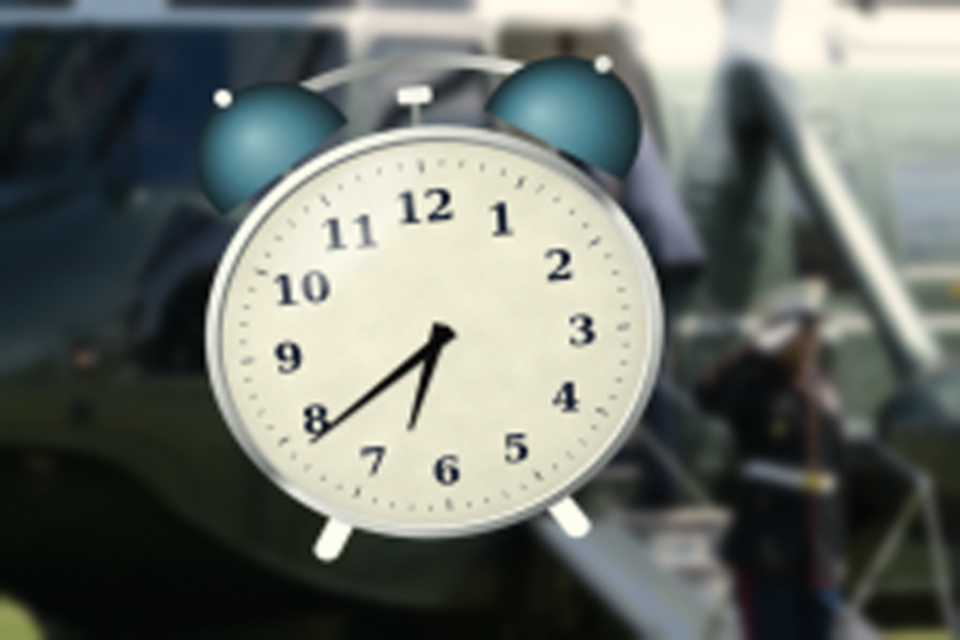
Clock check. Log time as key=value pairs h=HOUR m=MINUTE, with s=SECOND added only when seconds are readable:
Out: h=6 m=39
